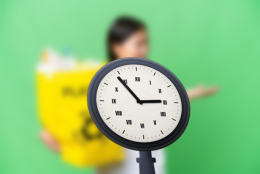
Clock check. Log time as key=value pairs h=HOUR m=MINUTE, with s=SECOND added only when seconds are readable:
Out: h=2 m=54
